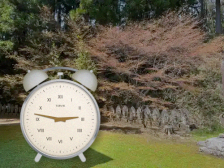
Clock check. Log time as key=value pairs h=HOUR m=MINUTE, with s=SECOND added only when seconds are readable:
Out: h=2 m=47
